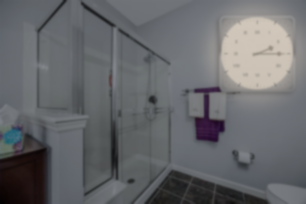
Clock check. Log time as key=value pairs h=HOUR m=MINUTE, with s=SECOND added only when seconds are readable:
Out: h=2 m=15
